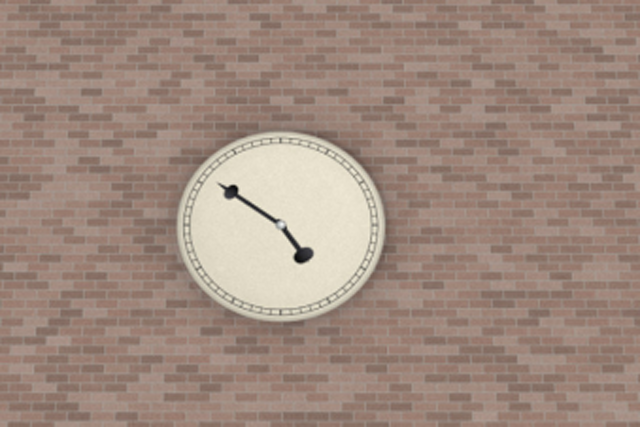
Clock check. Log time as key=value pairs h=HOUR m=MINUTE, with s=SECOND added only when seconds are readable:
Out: h=4 m=51
